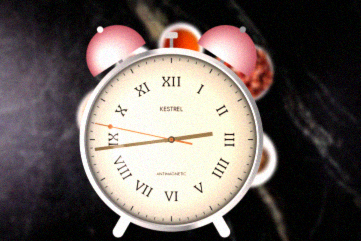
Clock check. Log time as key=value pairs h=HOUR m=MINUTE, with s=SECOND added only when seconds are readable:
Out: h=2 m=43 s=47
